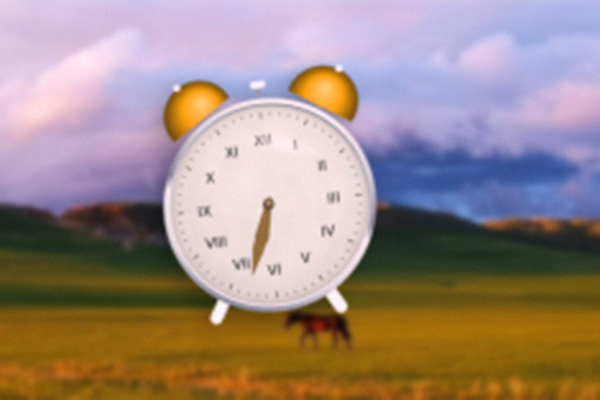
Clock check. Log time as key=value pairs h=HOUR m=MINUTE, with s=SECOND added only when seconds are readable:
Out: h=6 m=33
